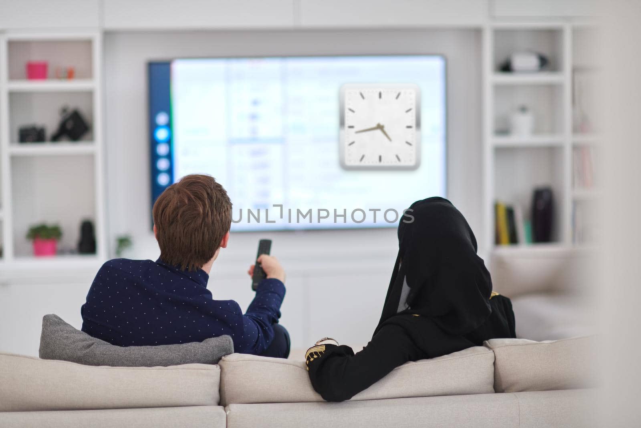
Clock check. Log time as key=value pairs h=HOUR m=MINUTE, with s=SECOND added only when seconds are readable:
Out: h=4 m=43
